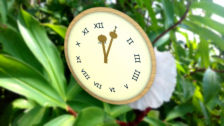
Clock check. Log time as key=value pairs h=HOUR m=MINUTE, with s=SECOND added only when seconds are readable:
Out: h=12 m=5
